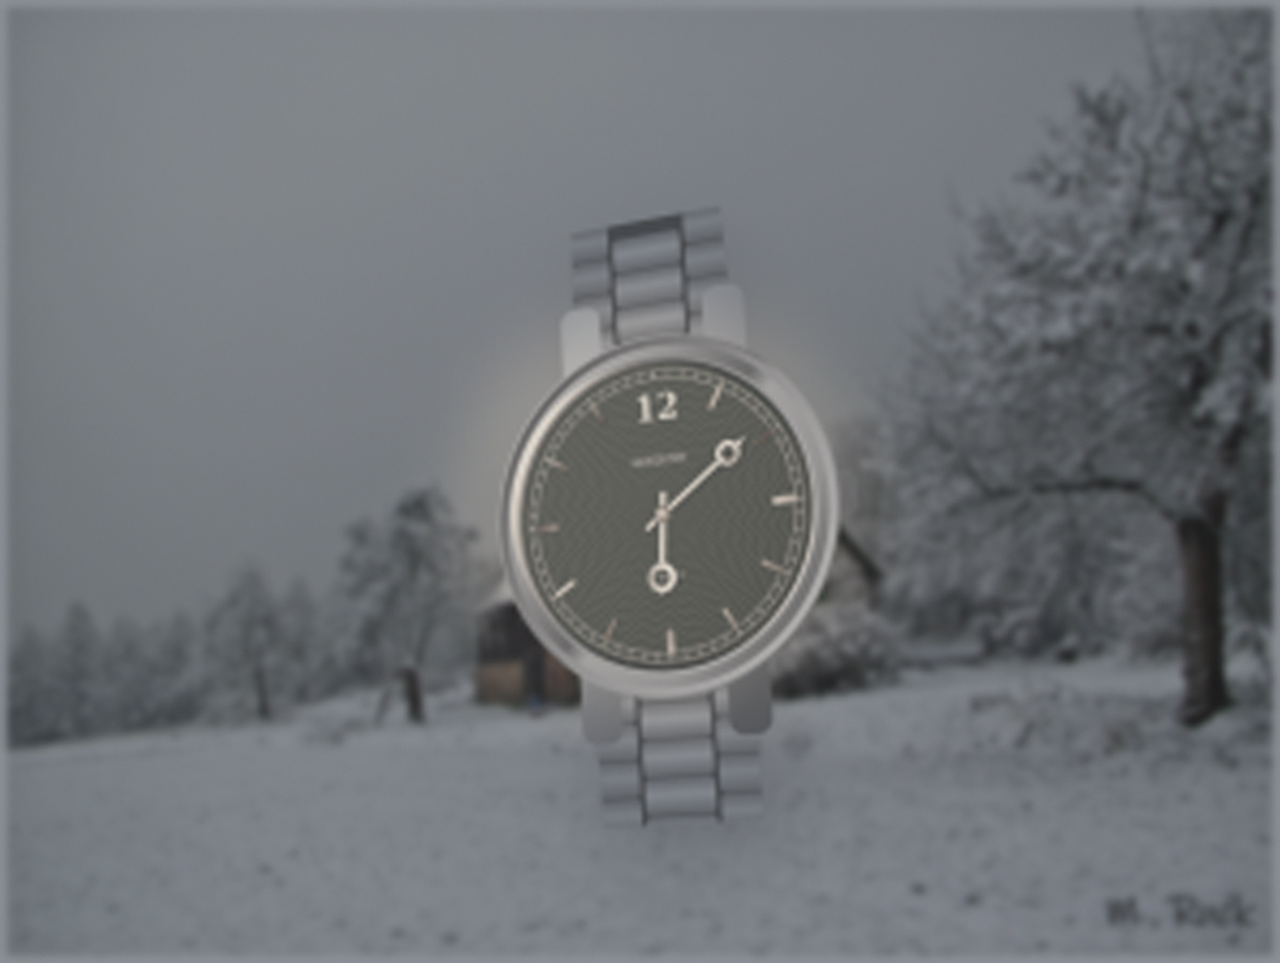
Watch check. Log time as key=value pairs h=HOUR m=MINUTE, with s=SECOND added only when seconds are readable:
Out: h=6 m=9
